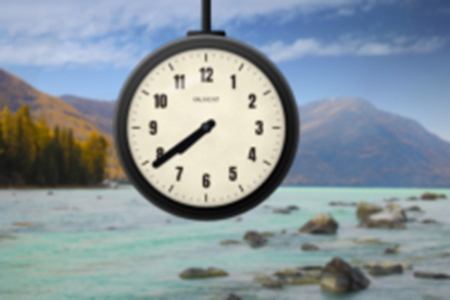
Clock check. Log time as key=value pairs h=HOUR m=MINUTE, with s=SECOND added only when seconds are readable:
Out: h=7 m=39
